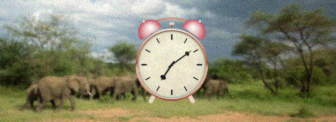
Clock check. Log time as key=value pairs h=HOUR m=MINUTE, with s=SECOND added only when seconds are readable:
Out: h=7 m=9
